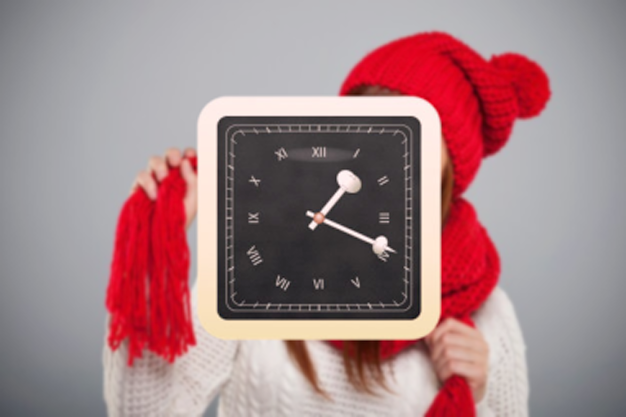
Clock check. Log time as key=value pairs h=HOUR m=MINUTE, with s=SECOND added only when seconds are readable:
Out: h=1 m=19
